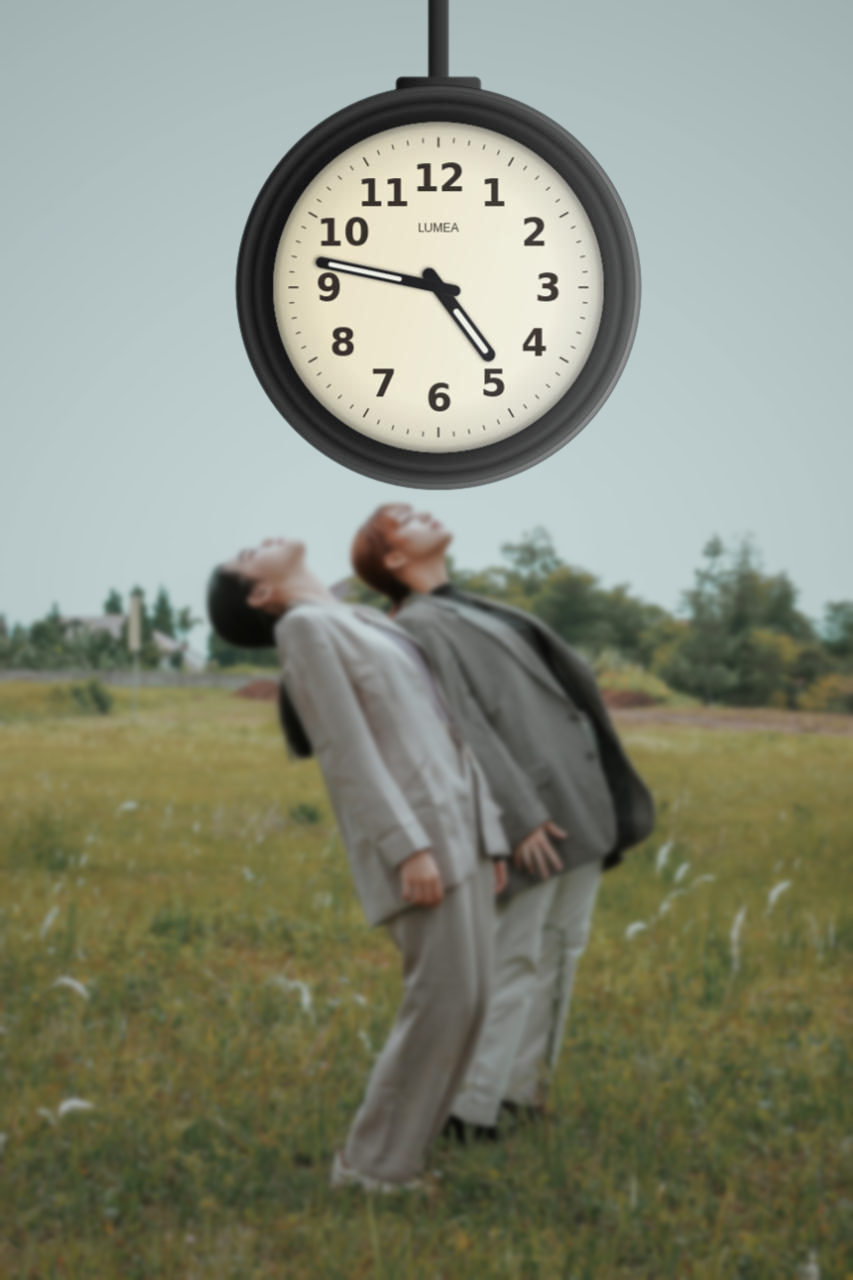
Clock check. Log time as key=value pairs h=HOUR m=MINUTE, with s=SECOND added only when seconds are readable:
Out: h=4 m=47
